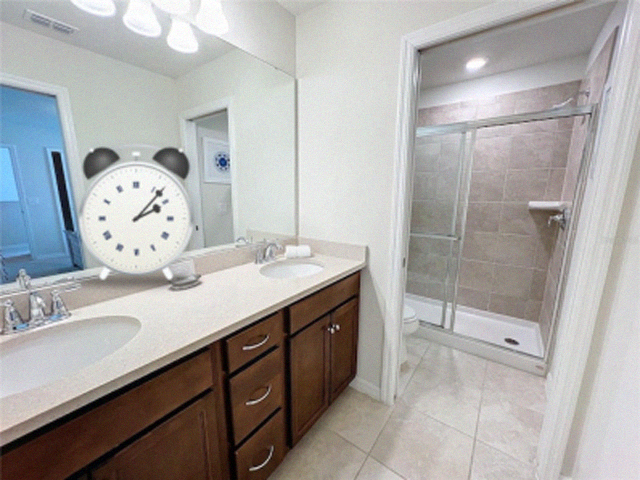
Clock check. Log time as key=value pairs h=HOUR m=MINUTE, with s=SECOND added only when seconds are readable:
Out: h=2 m=7
